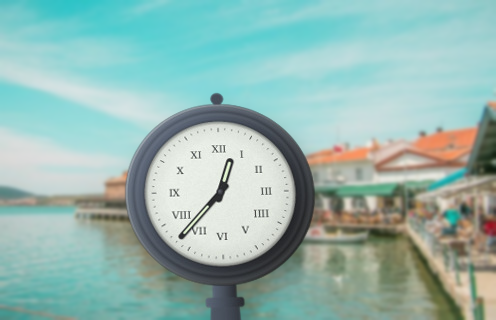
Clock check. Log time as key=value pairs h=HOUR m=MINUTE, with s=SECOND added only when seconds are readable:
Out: h=12 m=37
